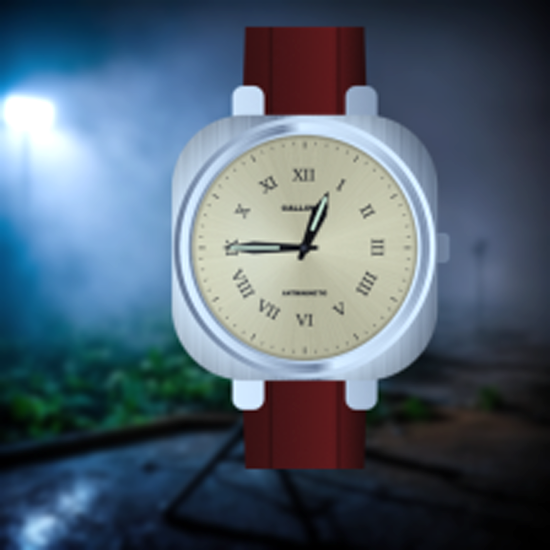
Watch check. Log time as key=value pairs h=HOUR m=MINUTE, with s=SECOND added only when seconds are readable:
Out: h=12 m=45
